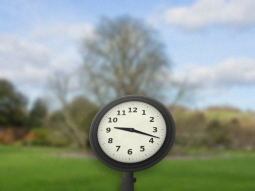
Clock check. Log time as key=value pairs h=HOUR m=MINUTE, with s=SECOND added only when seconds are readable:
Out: h=9 m=18
